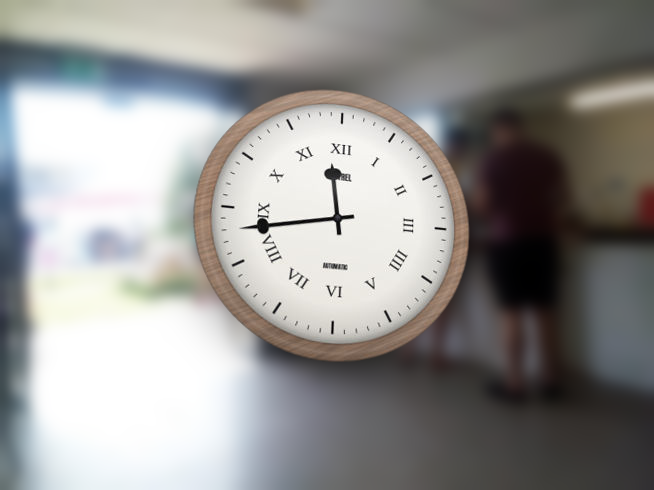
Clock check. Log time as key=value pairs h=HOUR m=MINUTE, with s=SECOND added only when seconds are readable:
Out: h=11 m=43
